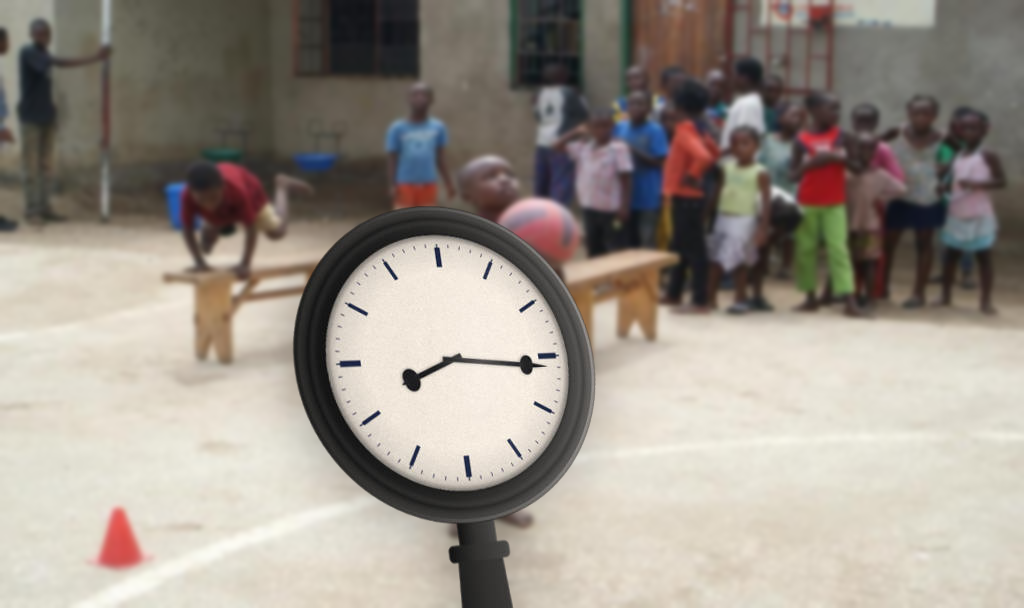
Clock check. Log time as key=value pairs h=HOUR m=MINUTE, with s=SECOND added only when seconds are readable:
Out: h=8 m=16
